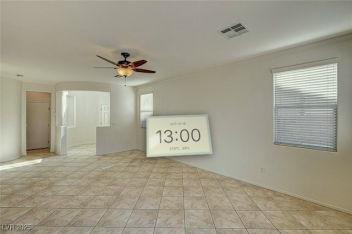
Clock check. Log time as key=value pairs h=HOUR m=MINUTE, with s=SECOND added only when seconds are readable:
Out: h=13 m=0
